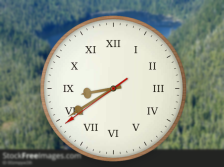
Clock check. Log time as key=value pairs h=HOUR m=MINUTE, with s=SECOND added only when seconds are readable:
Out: h=8 m=39 s=39
